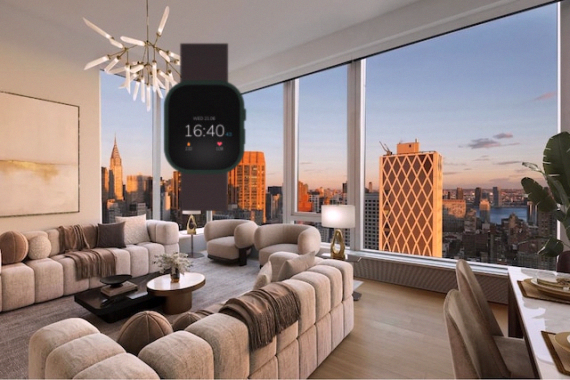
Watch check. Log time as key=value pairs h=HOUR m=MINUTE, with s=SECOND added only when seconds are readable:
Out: h=16 m=40
